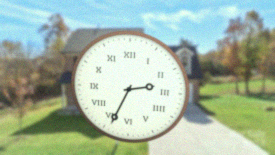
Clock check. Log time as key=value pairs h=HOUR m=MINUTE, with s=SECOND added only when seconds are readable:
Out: h=2 m=34
